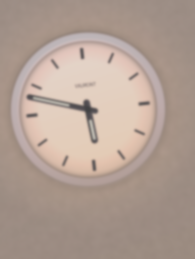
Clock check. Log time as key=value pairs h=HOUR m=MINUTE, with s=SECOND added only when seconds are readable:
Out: h=5 m=48
